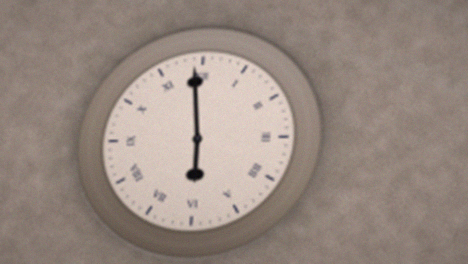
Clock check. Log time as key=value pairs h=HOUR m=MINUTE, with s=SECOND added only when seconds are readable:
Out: h=5 m=59
